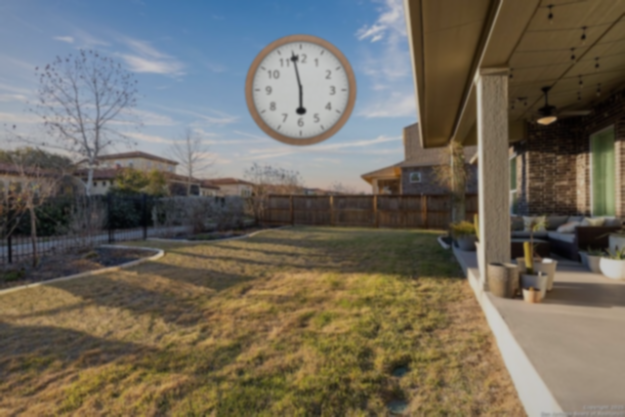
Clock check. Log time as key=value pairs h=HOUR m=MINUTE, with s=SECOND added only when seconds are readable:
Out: h=5 m=58
